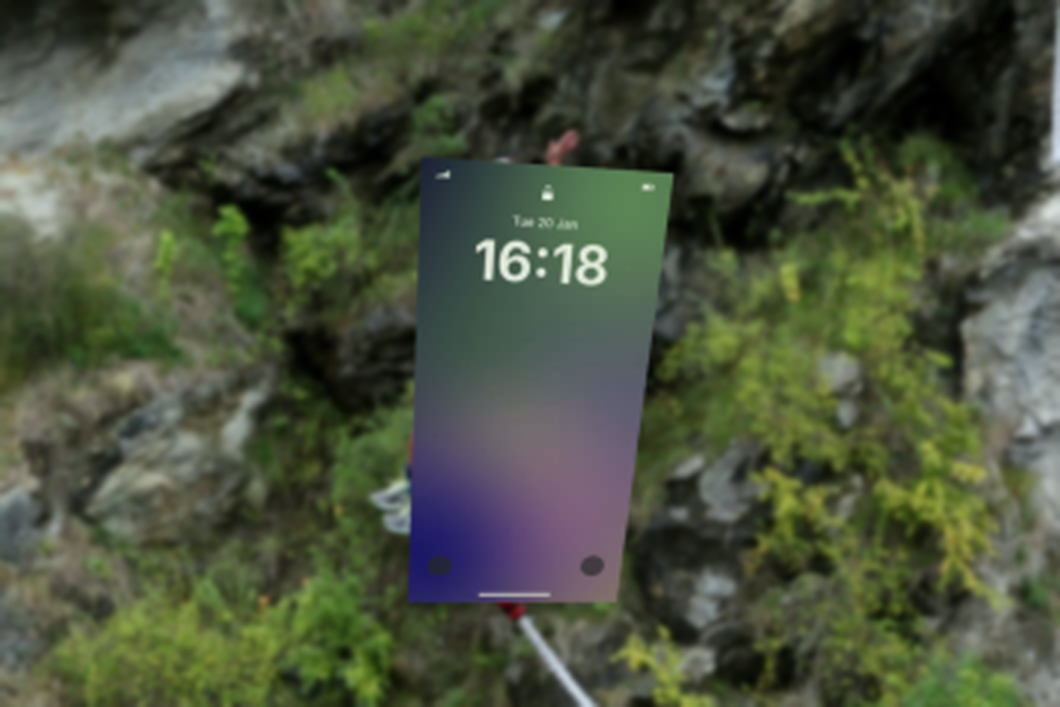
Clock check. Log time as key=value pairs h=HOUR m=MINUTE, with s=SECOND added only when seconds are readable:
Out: h=16 m=18
